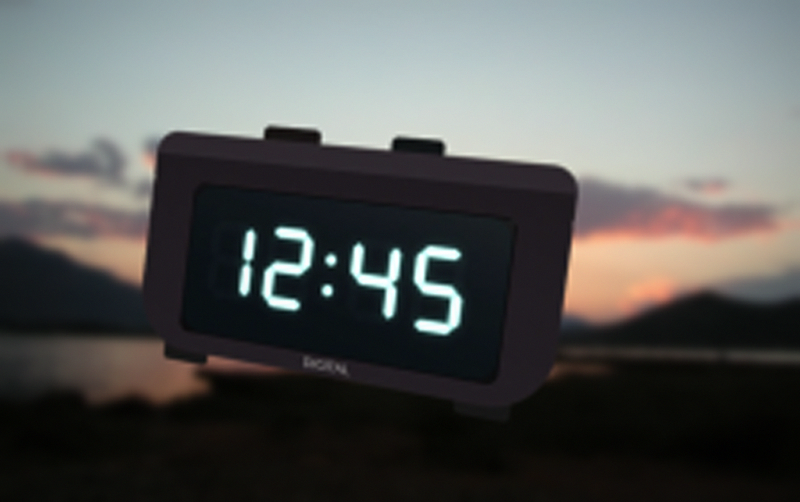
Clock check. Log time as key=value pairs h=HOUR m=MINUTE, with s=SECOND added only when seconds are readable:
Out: h=12 m=45
